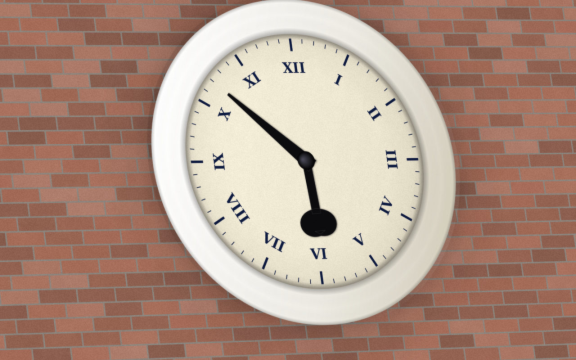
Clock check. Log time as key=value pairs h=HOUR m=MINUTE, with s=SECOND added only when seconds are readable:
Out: h=5 m=52
